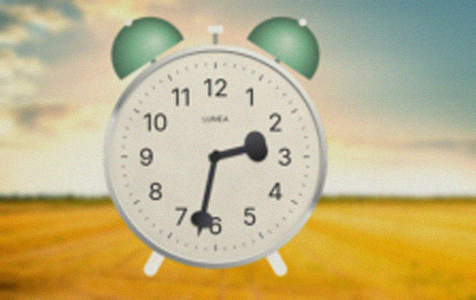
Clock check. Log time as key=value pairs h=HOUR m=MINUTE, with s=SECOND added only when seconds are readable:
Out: h=2 m=32
